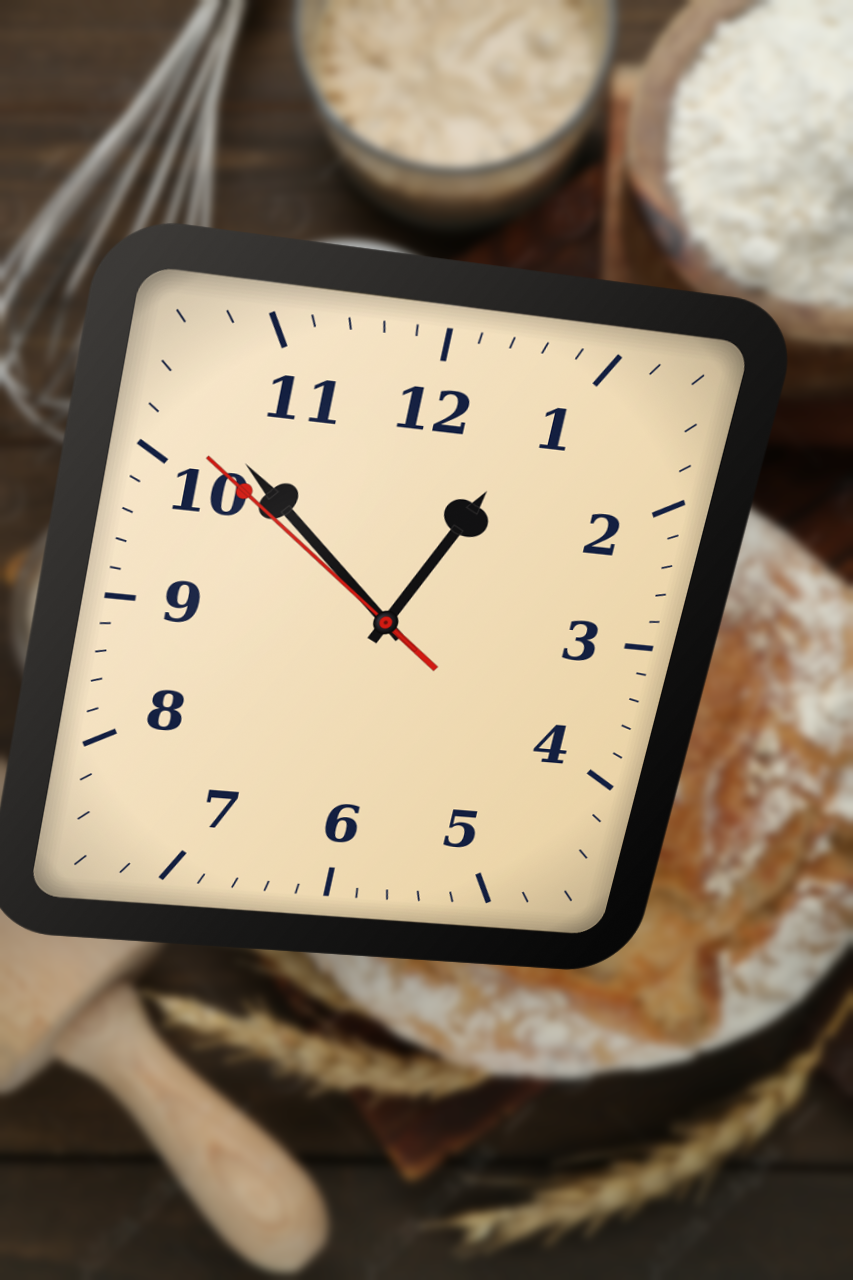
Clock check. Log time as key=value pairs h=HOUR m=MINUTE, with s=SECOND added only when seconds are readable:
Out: h=12 m=51 s=51
